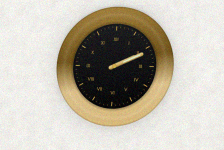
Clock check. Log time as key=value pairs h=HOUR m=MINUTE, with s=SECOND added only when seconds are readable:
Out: h=2 m=11
